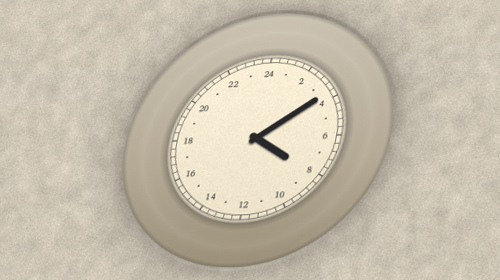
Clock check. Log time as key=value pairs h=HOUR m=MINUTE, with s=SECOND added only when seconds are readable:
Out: h=8 m=9
